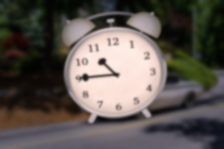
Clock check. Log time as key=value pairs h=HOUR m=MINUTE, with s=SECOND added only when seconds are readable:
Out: h=10 m=45
